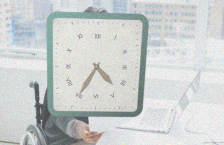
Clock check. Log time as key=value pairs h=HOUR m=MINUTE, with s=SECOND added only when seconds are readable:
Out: h=4 m=35
